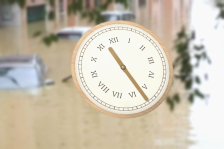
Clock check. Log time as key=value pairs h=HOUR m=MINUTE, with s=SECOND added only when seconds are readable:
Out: h=11 m=27
